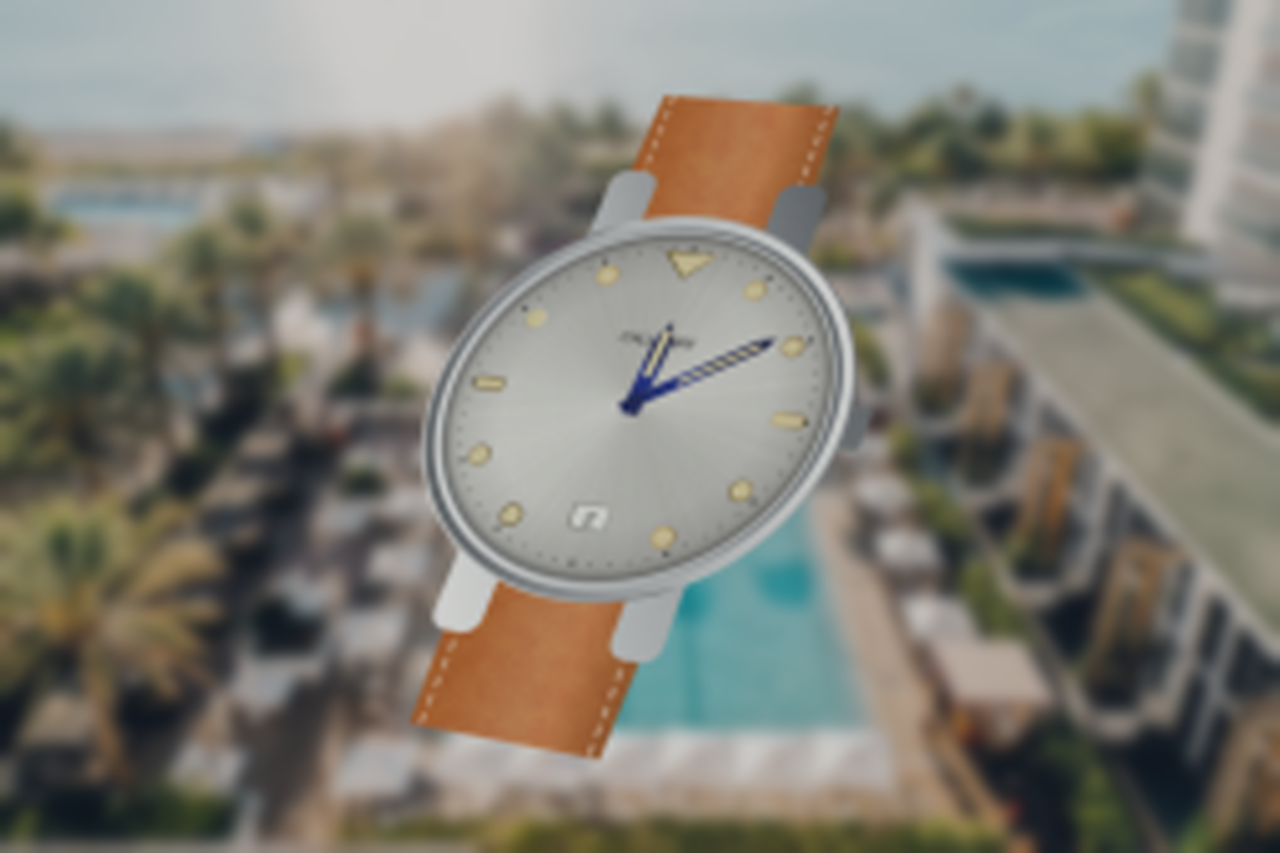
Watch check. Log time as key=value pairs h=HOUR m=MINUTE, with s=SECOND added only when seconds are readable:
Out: h=12 m=9
